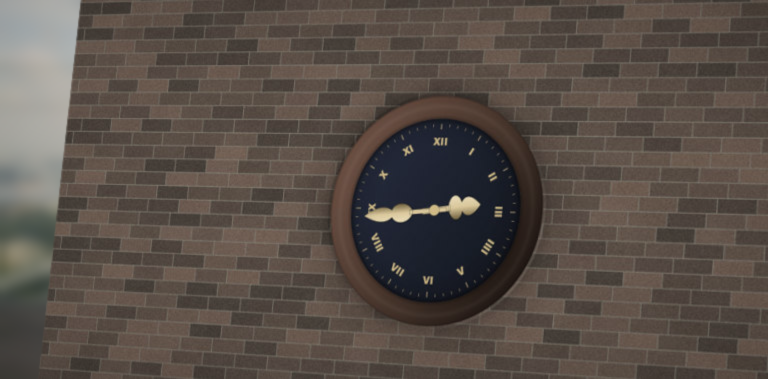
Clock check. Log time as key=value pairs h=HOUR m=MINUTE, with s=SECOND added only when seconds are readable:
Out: h=2 m=44
